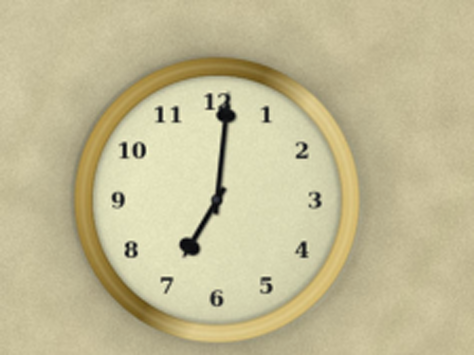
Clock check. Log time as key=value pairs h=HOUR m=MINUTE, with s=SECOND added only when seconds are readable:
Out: h=7 m=1
